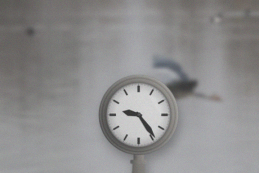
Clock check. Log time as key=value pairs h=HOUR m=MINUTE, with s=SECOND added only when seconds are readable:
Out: h=9 m=24
